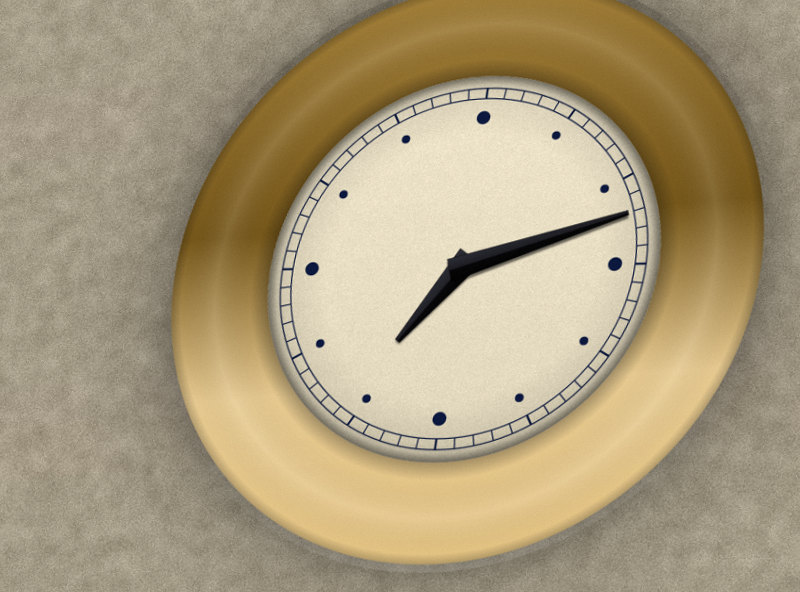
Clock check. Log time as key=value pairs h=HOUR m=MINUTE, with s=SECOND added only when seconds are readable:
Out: h=7 m=12
